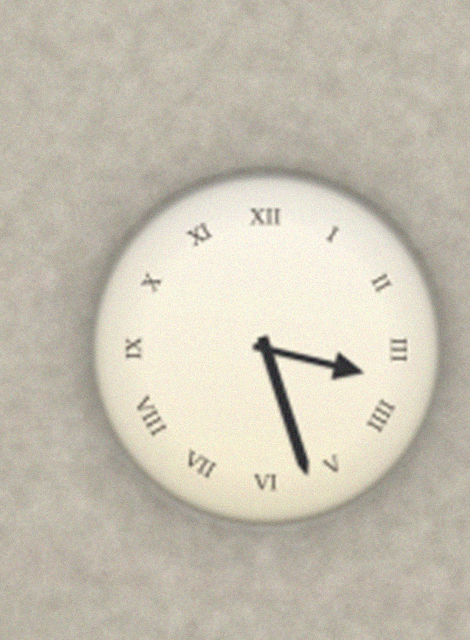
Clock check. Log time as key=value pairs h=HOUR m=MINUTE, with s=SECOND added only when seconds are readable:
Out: h=3 m=27
